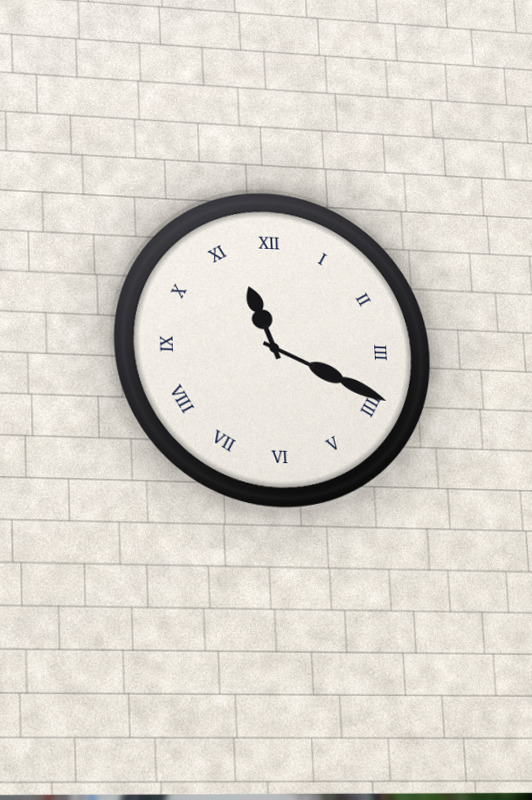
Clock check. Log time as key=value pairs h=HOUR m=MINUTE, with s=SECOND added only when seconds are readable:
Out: h=11 m=19
